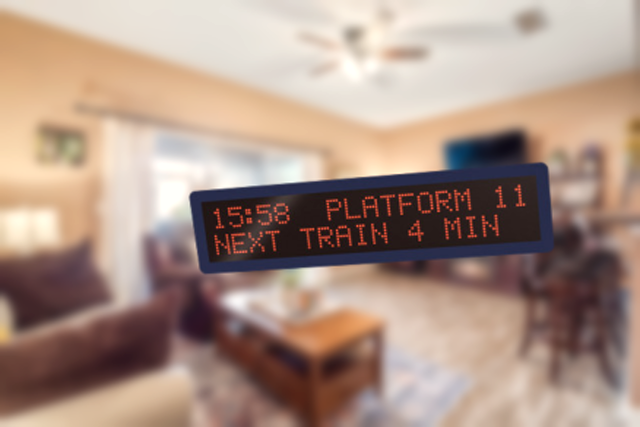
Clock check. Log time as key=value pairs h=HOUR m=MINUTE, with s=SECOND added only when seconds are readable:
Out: h=15 m=58
